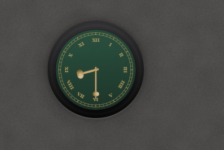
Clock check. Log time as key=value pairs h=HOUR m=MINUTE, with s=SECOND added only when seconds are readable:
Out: h=8 m=30
